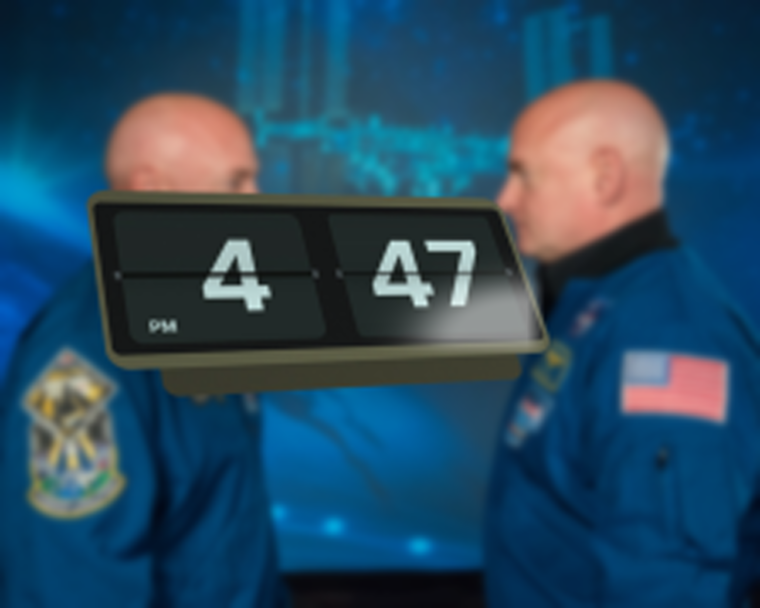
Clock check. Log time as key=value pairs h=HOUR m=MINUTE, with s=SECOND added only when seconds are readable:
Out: h=4 m=47
